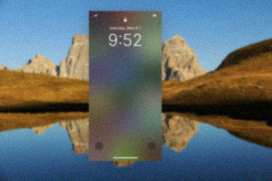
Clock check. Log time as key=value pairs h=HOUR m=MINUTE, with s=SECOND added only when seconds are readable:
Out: h=9 m=52
